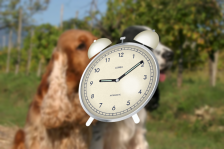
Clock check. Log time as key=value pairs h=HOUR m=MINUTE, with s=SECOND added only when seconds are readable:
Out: h=9 m=9
